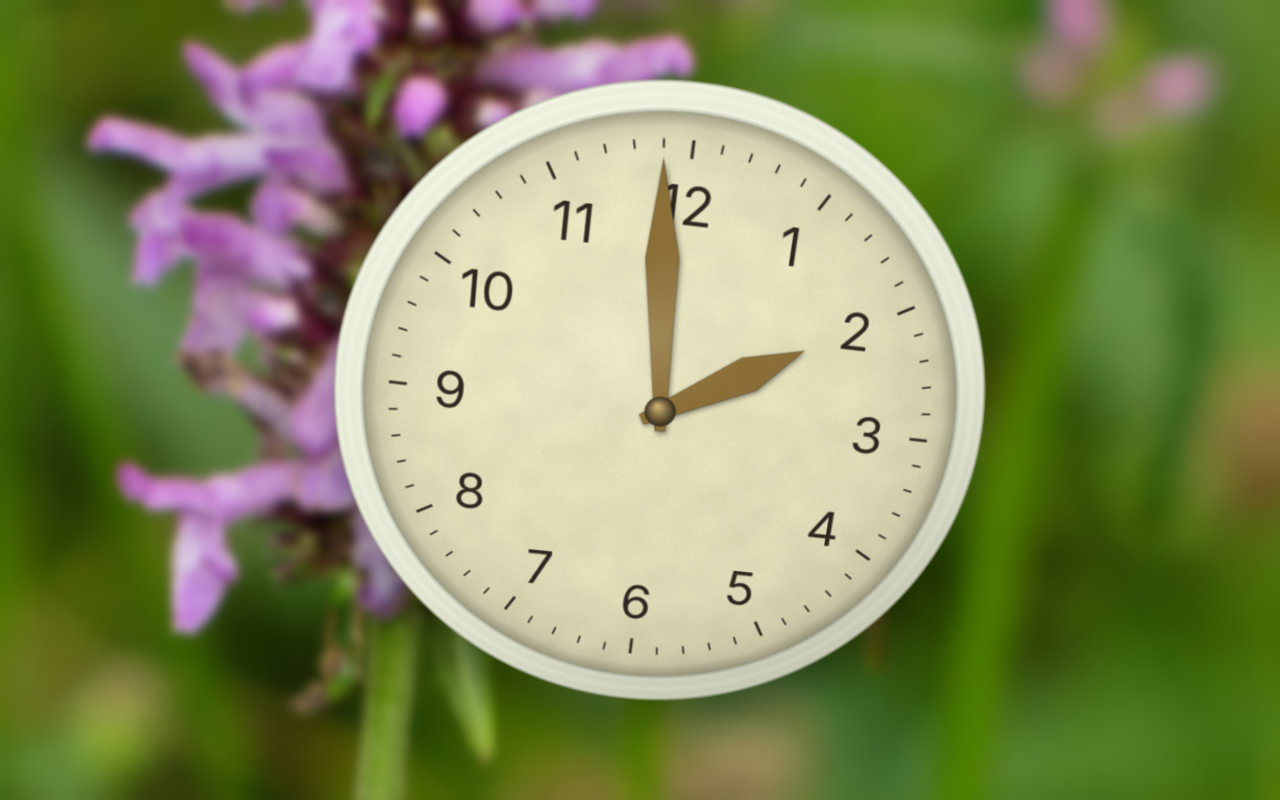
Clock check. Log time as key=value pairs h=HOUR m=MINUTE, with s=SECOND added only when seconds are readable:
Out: h=1 m=59
